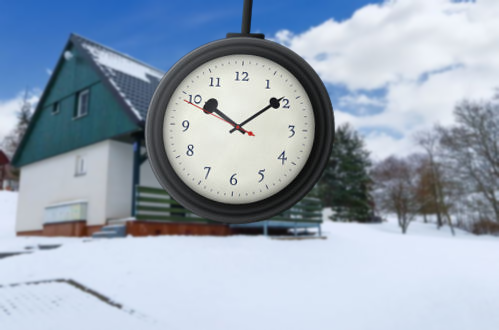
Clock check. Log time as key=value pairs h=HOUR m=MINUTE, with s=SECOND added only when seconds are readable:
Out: h=10 m=8 s=49
